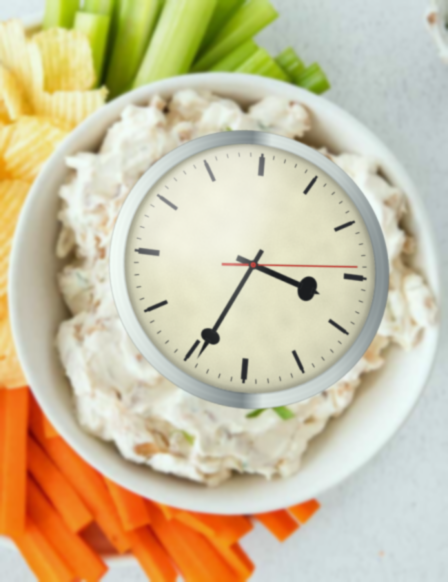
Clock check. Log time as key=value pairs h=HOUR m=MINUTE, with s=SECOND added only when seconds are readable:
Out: h=3 m=34 s=14
